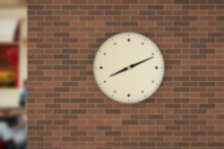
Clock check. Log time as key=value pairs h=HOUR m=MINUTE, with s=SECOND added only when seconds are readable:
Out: h=8 m=11
